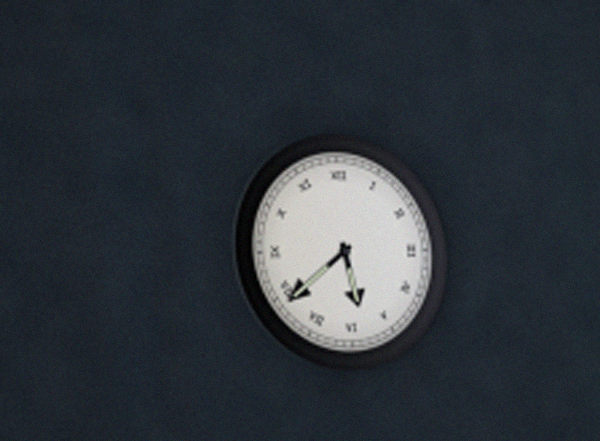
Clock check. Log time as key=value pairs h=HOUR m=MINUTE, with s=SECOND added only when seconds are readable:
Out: h=5 m=39
